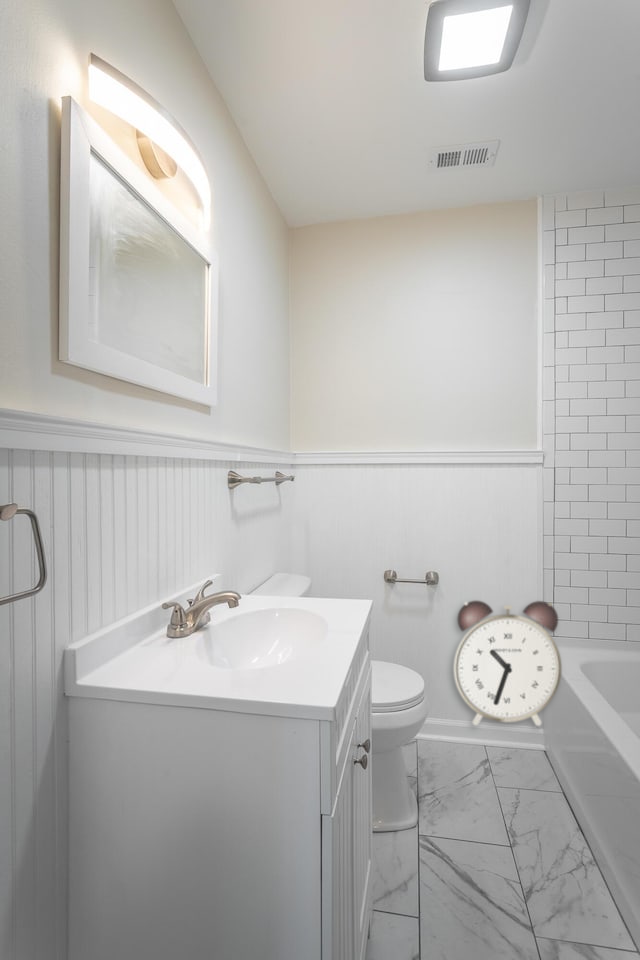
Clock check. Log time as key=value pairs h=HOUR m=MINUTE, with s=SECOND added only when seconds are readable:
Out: h=10 m=33
